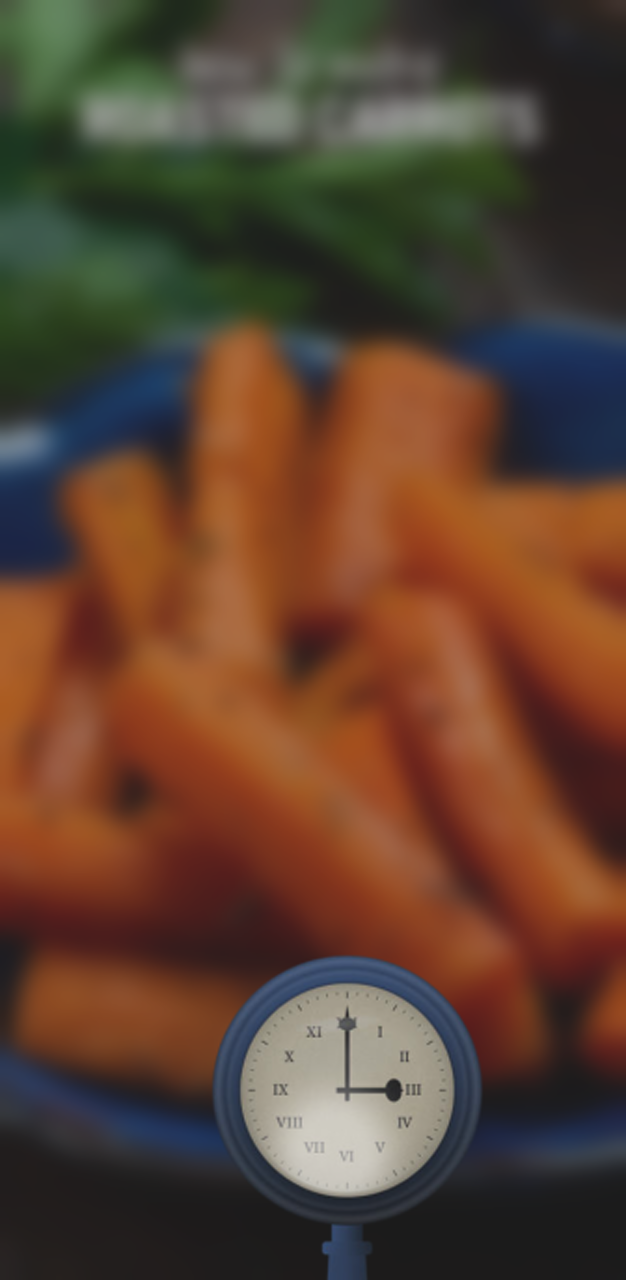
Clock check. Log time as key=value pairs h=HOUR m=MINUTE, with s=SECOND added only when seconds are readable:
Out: h=3 m=0
